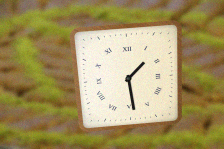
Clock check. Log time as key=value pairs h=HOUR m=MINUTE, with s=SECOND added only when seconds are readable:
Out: h=1 m=29
